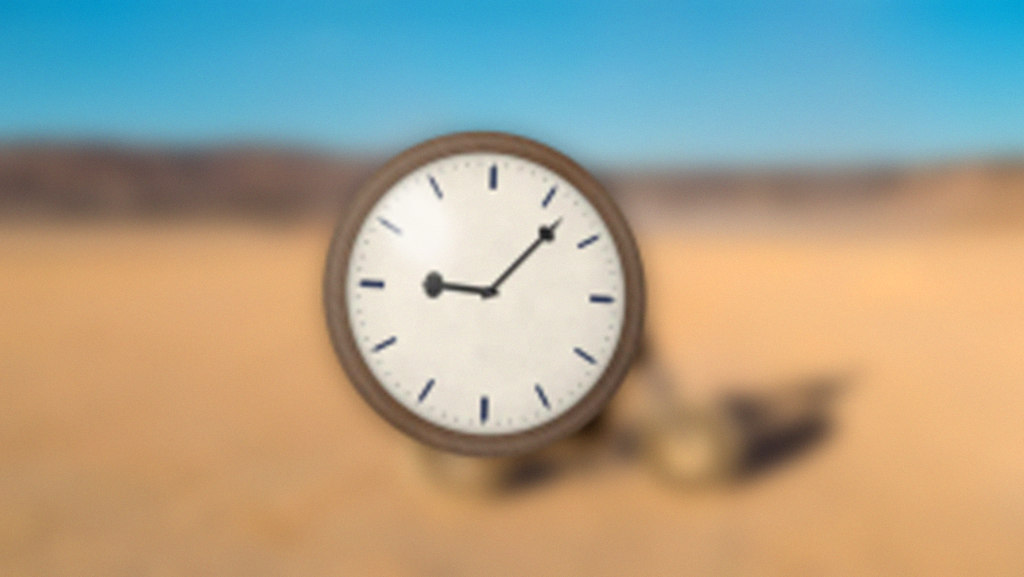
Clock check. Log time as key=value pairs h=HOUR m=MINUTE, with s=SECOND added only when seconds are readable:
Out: h=9 m=7
